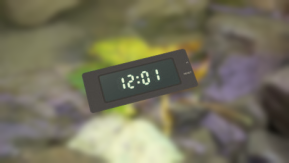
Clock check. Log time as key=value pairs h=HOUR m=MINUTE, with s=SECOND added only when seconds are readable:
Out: h=12 m=1
